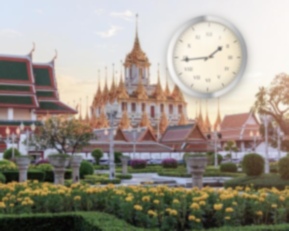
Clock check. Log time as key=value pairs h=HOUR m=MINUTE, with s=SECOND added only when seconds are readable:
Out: h=1 m=44
